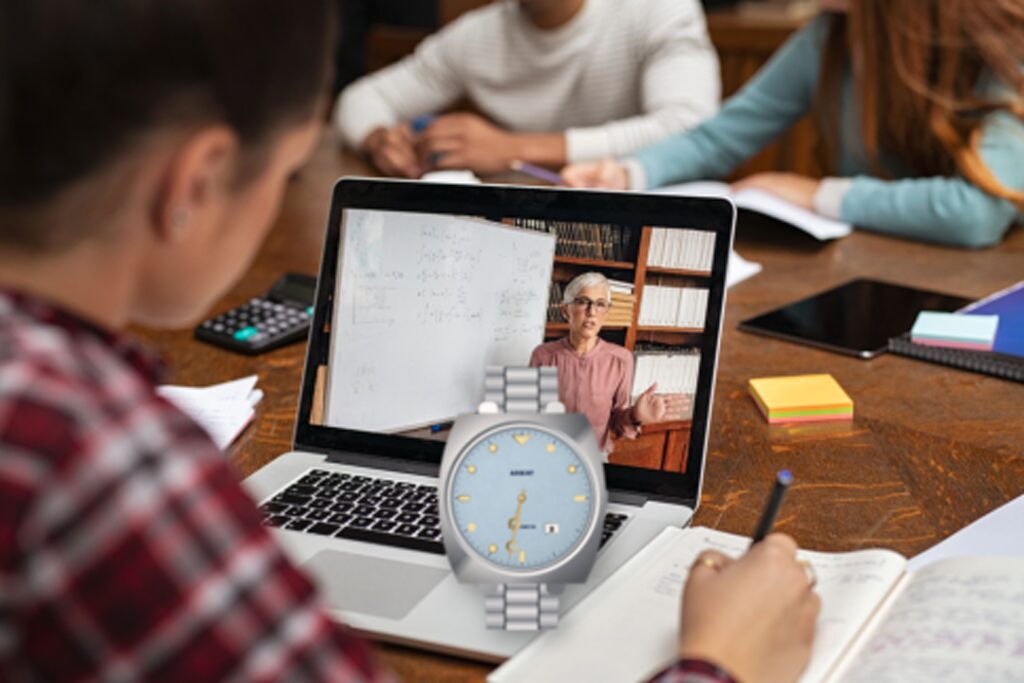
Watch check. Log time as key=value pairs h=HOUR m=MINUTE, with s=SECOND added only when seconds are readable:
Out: h=6 m=32
